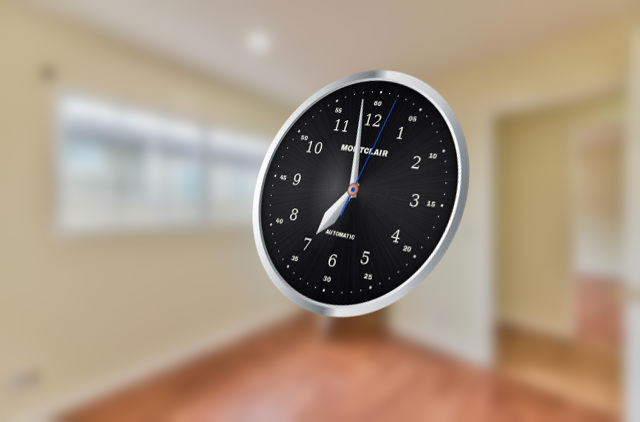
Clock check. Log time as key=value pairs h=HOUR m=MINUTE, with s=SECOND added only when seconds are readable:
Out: h=6 m=58 s=2
